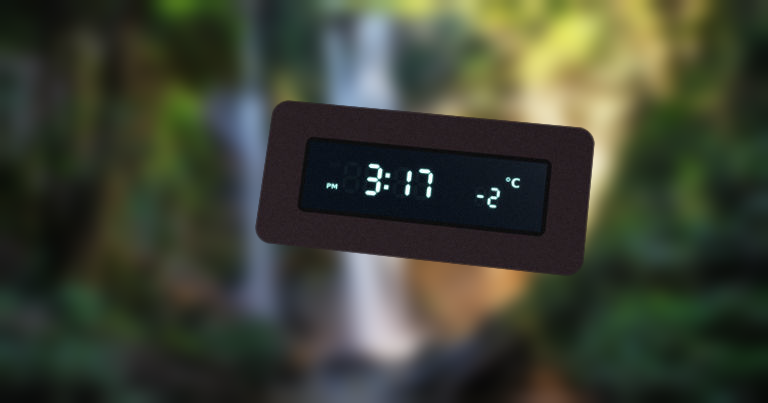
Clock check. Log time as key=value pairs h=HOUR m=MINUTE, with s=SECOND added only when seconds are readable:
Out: h=3 m=17
